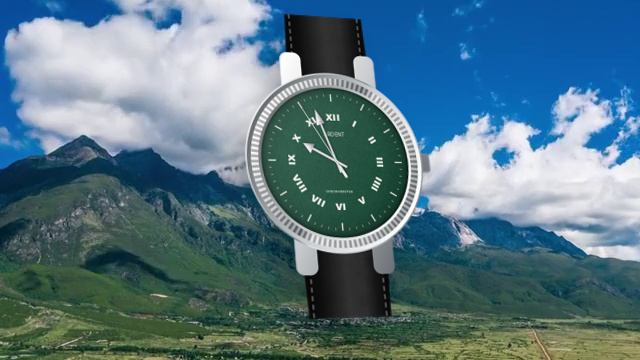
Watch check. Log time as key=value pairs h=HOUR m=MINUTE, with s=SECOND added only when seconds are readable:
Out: h=9 m=56 s=55
